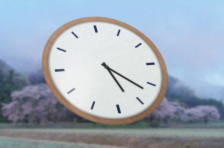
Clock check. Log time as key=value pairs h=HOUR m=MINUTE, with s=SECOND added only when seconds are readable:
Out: h=5 m=22
